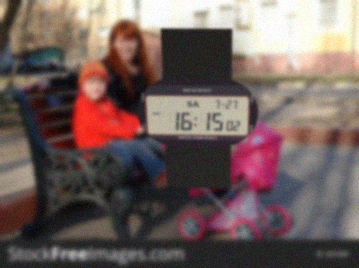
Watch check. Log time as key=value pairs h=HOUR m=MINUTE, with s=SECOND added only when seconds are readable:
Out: h=16 m=15
